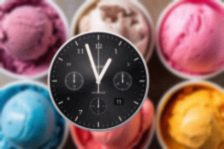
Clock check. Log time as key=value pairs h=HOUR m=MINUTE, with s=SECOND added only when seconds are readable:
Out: h=12 m=57
